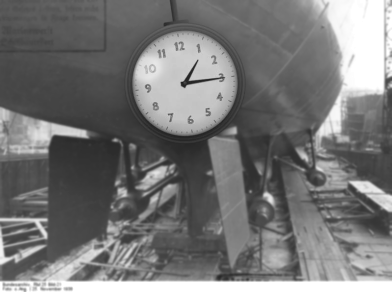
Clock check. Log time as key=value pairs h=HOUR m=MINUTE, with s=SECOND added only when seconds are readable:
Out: h=1 m=15
